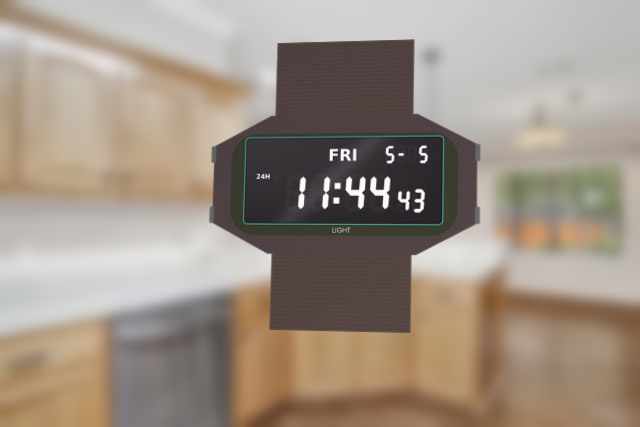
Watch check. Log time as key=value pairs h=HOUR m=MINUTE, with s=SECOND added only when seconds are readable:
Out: h=11 m=44 s=43
